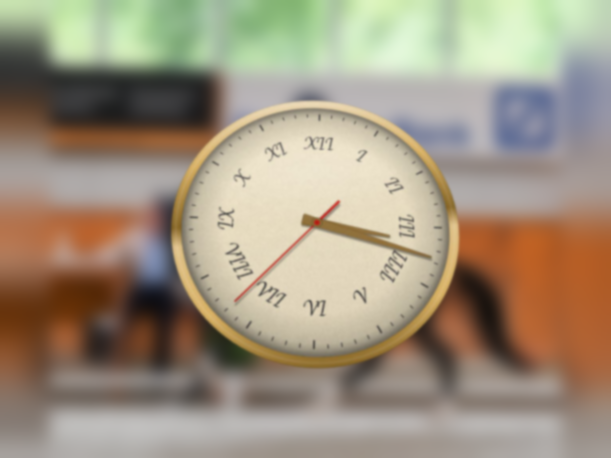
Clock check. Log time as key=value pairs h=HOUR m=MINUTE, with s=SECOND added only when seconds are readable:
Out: h=3 m=17 s=37
